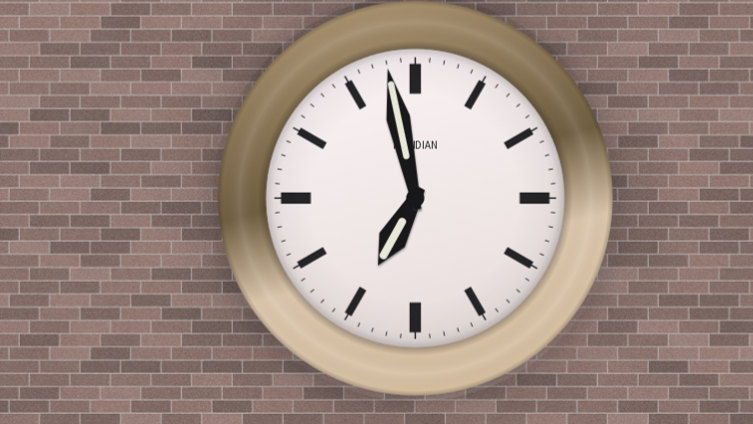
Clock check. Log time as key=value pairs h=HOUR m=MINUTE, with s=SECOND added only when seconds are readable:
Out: h=6 m=58
